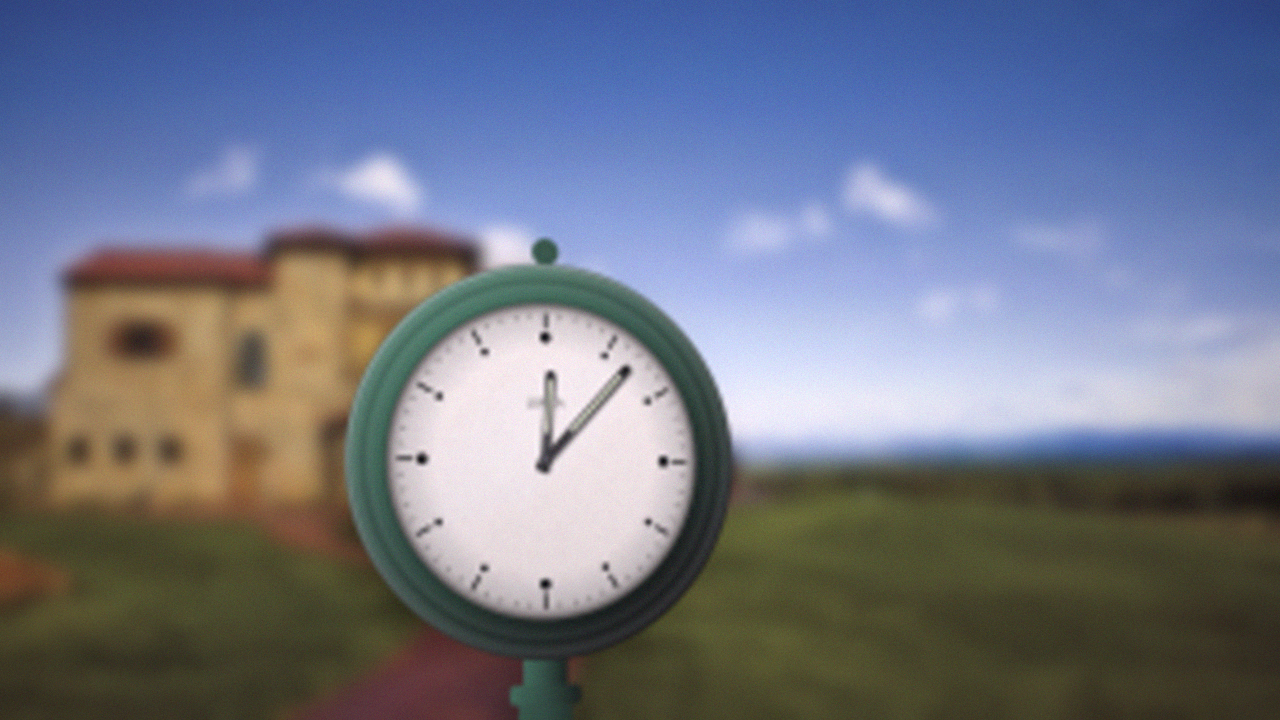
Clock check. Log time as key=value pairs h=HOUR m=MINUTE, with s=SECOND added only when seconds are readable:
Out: h=12 m=7
